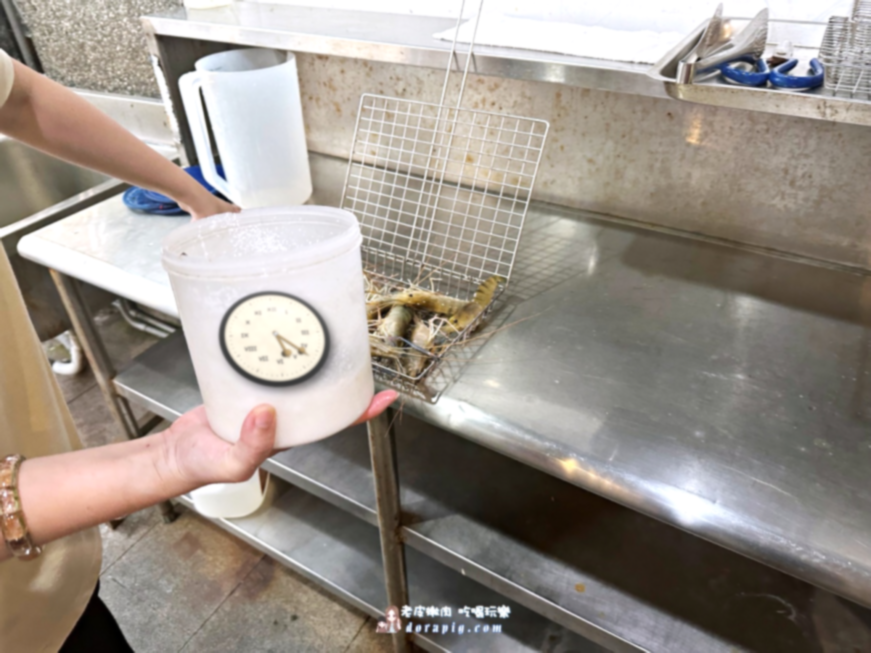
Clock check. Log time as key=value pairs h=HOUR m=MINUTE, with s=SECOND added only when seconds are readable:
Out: h=5 m=22
